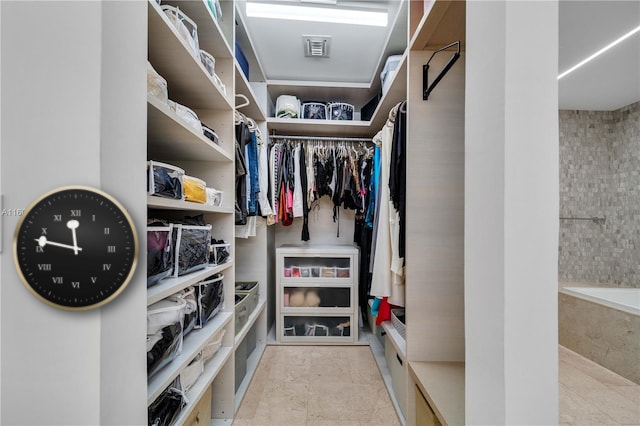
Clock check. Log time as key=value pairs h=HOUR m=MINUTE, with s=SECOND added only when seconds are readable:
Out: h=11 m=47
